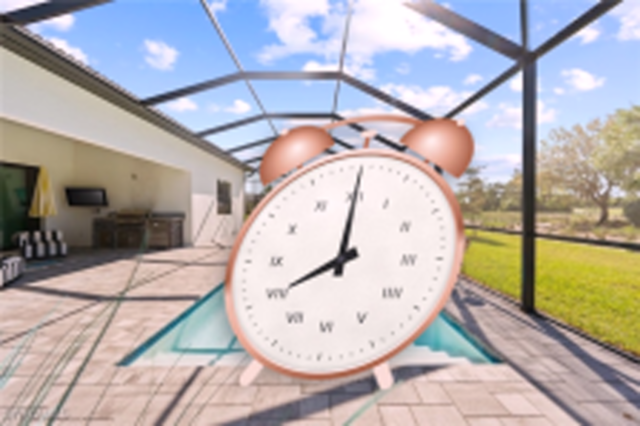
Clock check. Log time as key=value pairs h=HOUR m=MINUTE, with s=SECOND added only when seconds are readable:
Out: h=8 m=0
